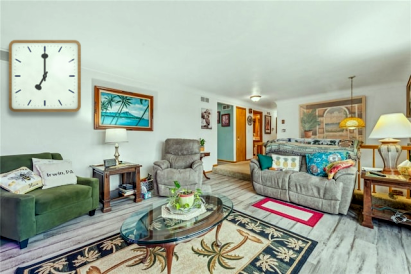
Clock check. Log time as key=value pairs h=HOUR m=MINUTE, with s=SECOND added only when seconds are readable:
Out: h=7 m=0
